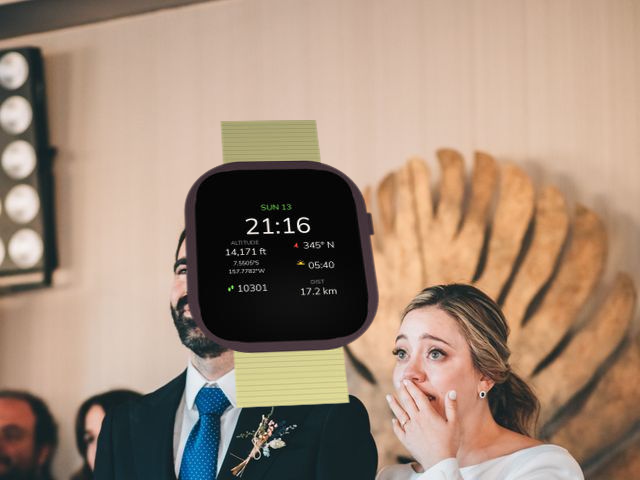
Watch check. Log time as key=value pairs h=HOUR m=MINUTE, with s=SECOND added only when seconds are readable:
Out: h=21 m=16
